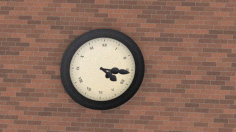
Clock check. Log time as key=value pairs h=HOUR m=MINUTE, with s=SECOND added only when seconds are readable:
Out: h=4 m=16
